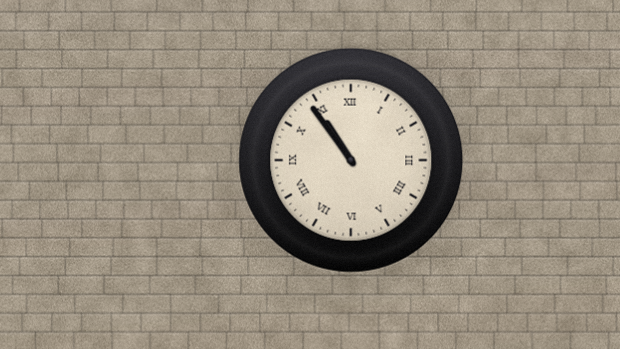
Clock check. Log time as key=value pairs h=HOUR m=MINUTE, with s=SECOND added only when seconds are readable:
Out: h=10 m=54
